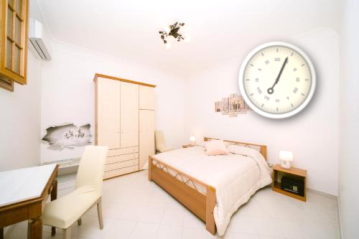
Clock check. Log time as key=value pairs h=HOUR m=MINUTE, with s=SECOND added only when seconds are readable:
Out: h=7 m=4
